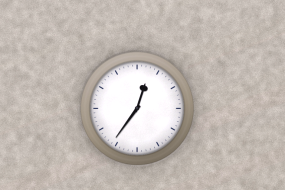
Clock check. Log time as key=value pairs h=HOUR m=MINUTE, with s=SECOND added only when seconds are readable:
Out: h=12 m=36
